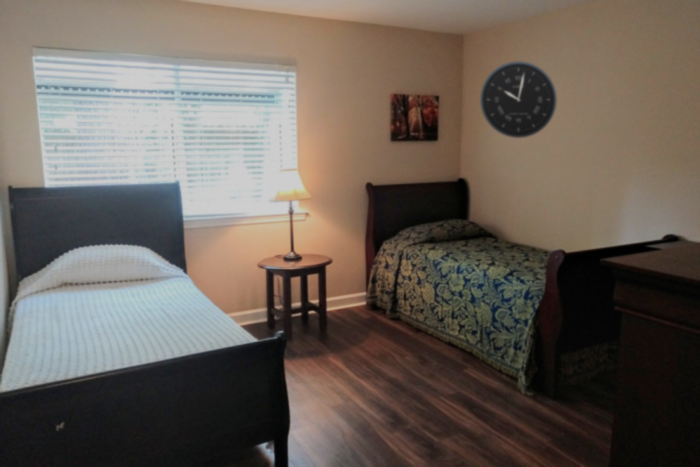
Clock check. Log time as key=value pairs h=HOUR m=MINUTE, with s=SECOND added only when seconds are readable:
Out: h=10 m=2
